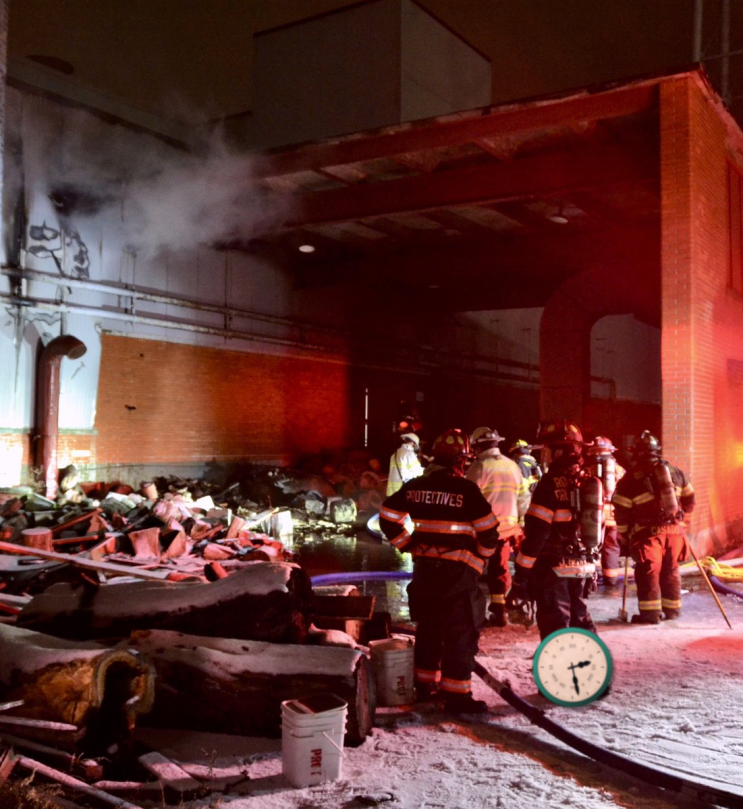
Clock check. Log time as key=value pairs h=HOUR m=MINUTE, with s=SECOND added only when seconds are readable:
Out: h=2 m=28
